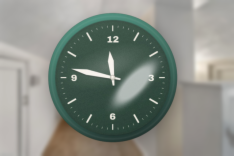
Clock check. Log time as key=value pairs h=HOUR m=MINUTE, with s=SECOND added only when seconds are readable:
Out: h=11 m=47
